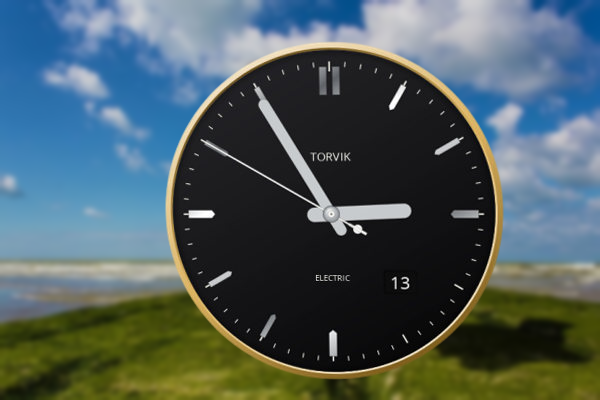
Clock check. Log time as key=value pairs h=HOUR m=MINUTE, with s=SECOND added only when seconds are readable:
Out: h=2 m=54 s=50
